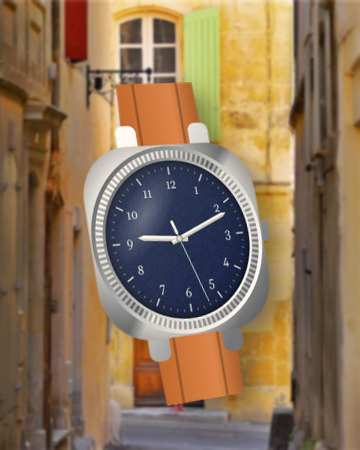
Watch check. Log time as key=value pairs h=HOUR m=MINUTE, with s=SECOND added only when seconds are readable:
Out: h=9 m=11 s=27
